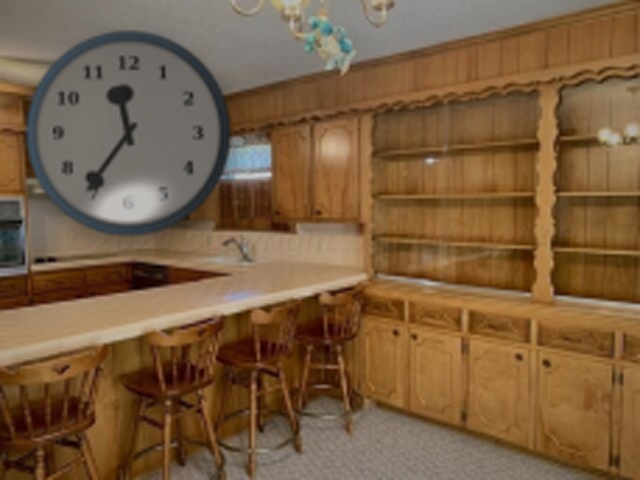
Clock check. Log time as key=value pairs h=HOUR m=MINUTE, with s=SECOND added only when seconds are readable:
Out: h=11 m=36
